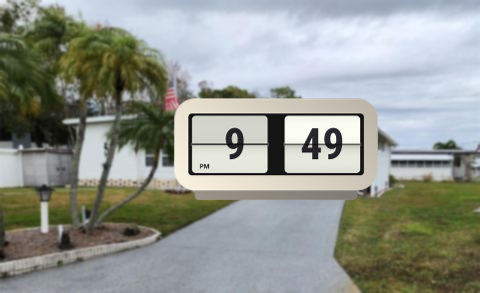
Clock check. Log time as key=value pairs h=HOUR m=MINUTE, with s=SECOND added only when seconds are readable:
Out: h=9 m=49
